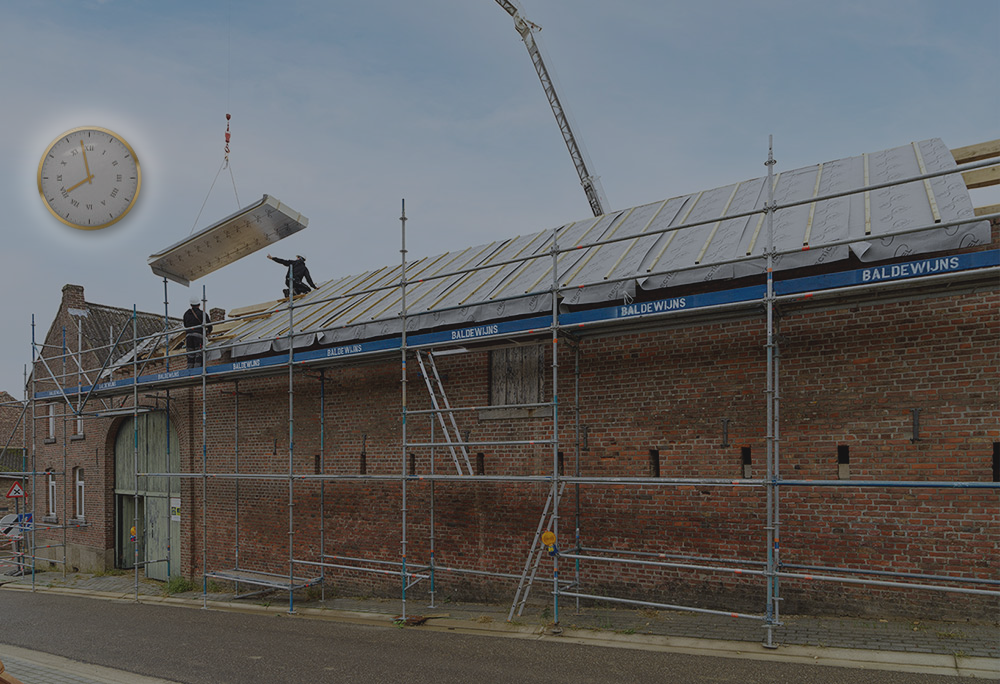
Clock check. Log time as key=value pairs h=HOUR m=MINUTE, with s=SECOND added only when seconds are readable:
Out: h=7 m=58
